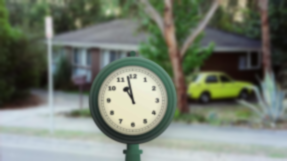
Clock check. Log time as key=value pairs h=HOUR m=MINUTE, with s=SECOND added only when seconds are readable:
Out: h=10 m=58
